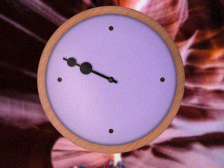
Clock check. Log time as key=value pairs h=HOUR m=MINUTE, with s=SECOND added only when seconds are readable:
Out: h=9 m=49
